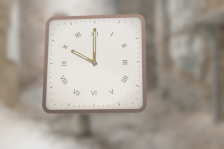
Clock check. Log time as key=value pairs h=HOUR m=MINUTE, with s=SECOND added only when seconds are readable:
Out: h=10 m=0
